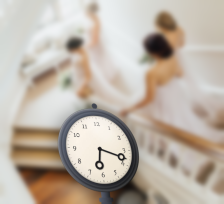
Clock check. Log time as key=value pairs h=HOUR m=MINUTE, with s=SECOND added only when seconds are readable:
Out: h=6 m=18
